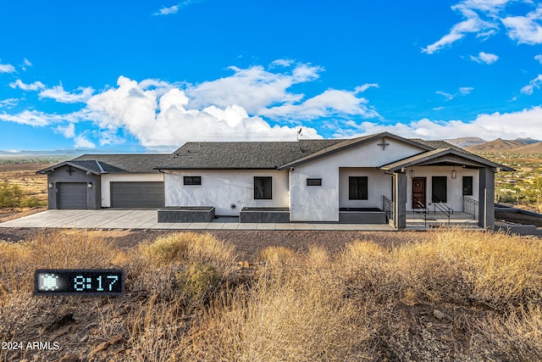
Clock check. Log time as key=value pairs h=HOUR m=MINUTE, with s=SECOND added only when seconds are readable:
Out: h=8 m=17
